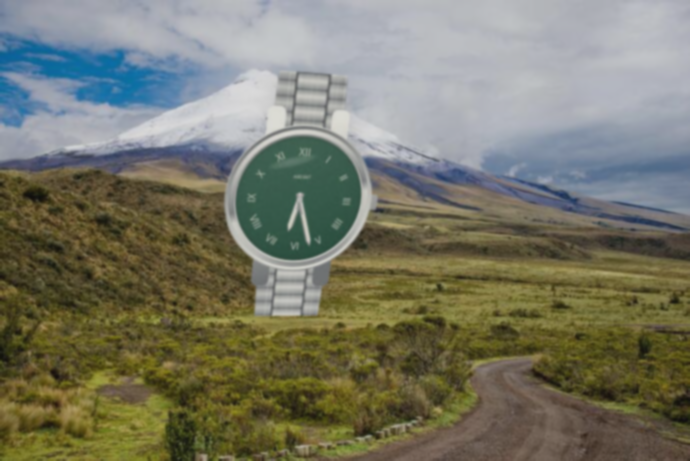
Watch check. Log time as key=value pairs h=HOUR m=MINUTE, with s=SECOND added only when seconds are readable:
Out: h=6 m=27
